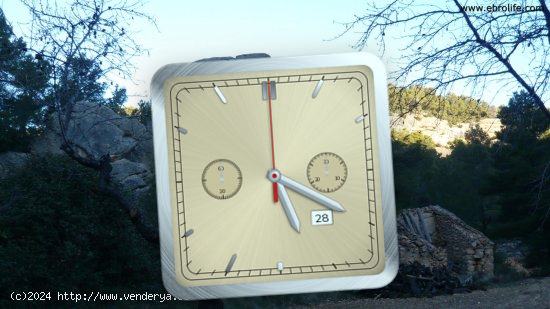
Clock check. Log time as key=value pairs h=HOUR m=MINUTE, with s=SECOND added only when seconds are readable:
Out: h=5 m=20
